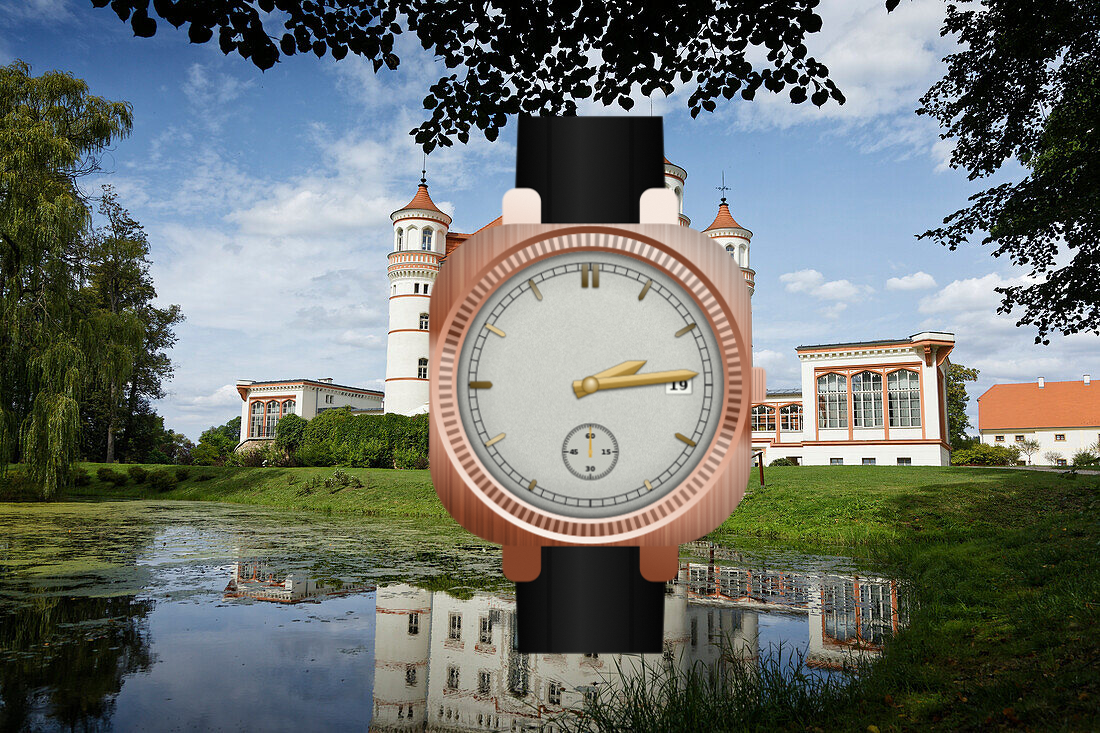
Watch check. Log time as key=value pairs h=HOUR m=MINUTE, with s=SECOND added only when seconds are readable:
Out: h=2 m=14
